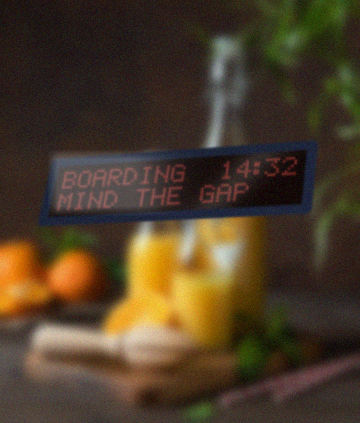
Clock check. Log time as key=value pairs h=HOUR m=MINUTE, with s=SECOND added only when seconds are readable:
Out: h=14 m=32
